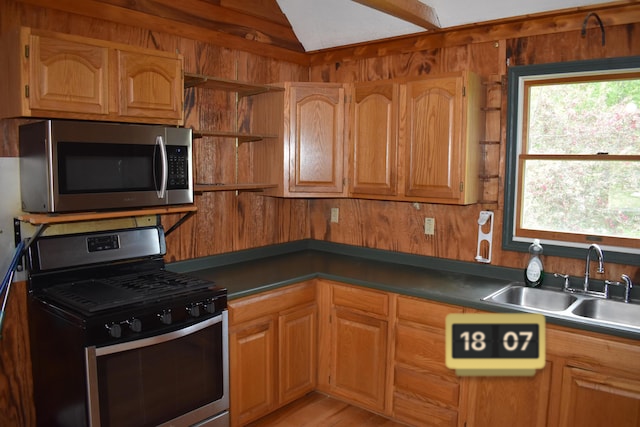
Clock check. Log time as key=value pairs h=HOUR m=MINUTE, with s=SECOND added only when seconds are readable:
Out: h=18 m=7
